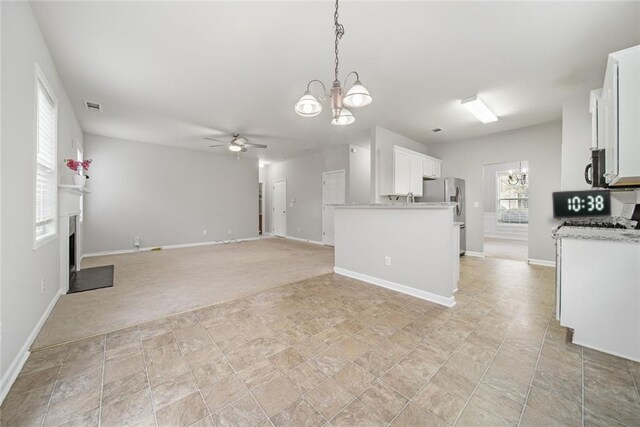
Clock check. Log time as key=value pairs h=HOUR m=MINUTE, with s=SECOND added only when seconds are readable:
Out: h=10 m=38
